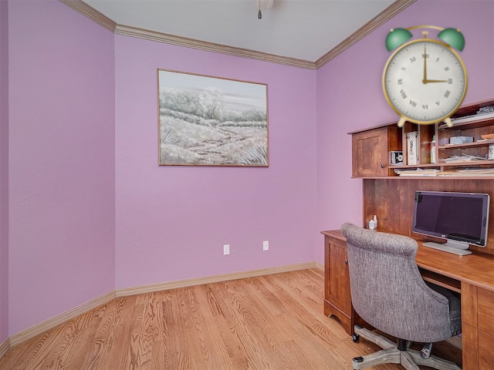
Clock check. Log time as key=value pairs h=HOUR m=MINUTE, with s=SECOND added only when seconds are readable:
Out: h=3 m=0
